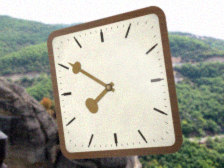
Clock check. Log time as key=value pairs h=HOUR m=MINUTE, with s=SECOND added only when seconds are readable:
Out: h=7 m=51
